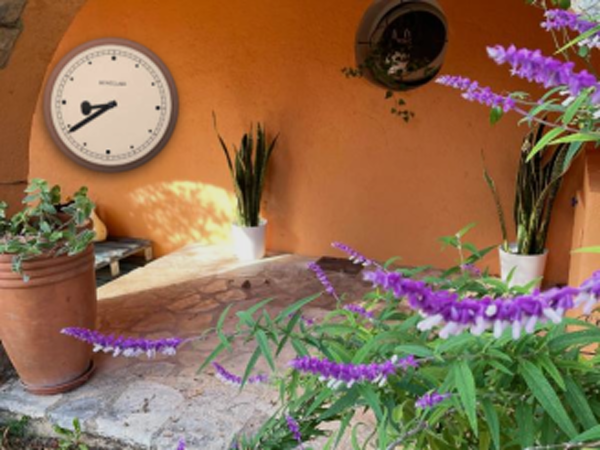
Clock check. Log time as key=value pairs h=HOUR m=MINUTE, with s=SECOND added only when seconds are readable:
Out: h=8 m=39
